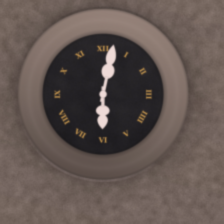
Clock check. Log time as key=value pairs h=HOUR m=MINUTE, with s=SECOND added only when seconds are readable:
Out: h=6 m=2
